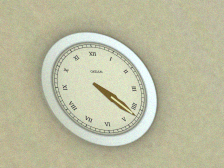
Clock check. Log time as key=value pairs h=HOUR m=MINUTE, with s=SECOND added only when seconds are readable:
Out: h=4 m=22
